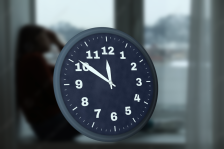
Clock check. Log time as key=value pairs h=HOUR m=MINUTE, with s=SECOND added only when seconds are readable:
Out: h=11 m=51
